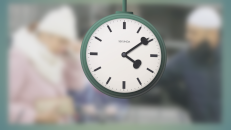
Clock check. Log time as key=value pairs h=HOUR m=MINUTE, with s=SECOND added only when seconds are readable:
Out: h=4 m=9
